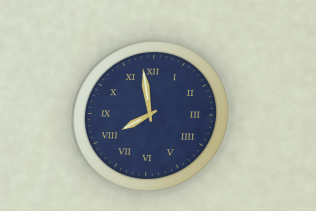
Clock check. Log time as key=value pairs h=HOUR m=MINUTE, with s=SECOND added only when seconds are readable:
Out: h=7 m=58
